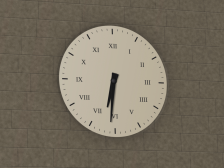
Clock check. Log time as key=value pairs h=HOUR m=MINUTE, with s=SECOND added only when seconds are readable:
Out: h=6 m=31
